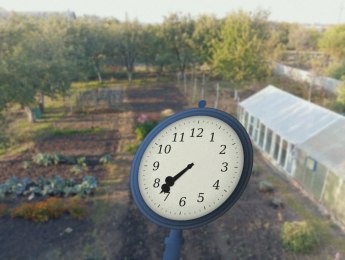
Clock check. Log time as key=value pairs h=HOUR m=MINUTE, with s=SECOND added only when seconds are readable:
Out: h=7 m=37
